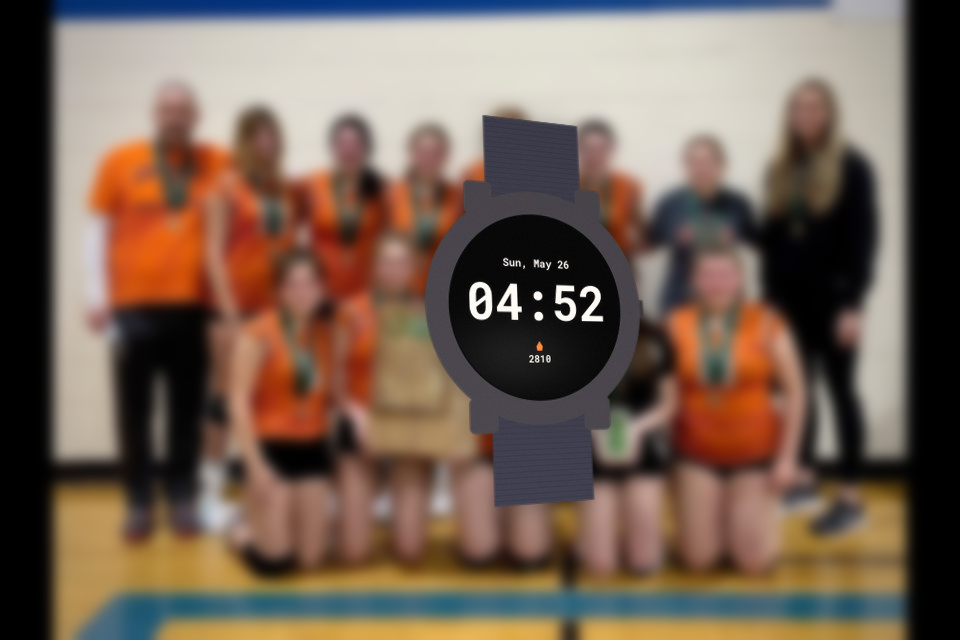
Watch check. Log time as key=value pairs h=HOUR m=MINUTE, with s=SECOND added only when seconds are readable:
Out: h=4 m=52
